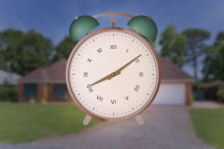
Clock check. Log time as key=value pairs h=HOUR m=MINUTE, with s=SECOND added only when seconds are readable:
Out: h=8 m=9
